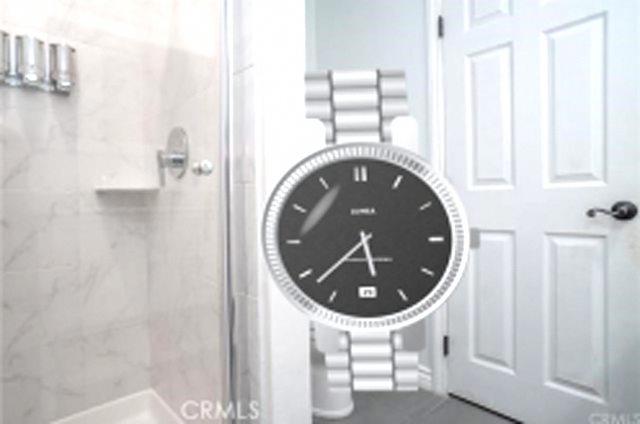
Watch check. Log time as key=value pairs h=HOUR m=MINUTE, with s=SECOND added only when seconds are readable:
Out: h=5 m=38
